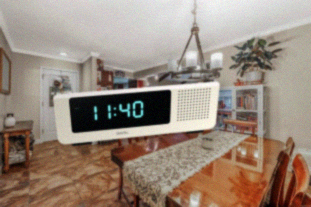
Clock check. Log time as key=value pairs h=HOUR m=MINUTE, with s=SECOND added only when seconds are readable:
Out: h=11 m=40
